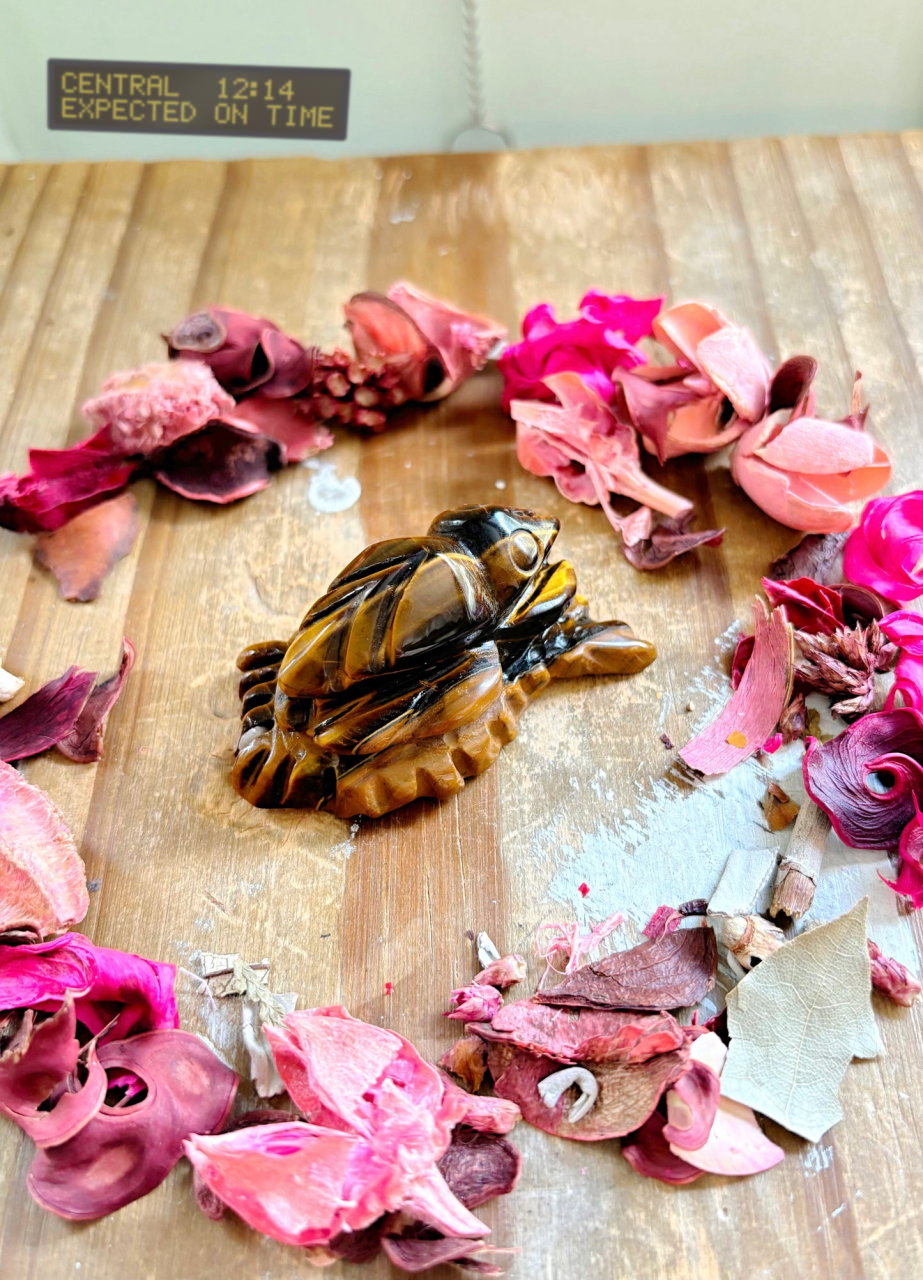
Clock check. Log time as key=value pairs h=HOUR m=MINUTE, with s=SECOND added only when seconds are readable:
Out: h=12 m=14
